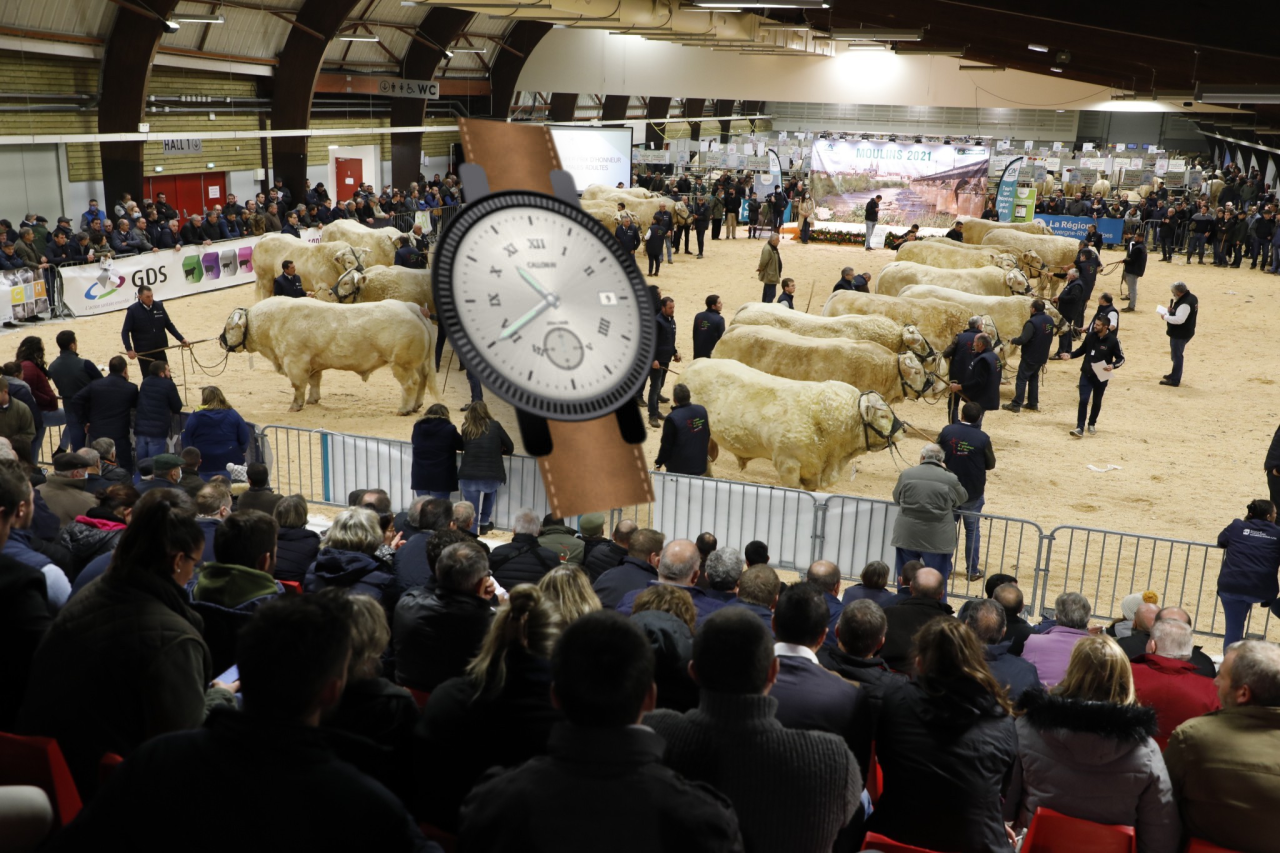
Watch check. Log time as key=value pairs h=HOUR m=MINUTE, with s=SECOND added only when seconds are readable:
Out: h=10 m=40
